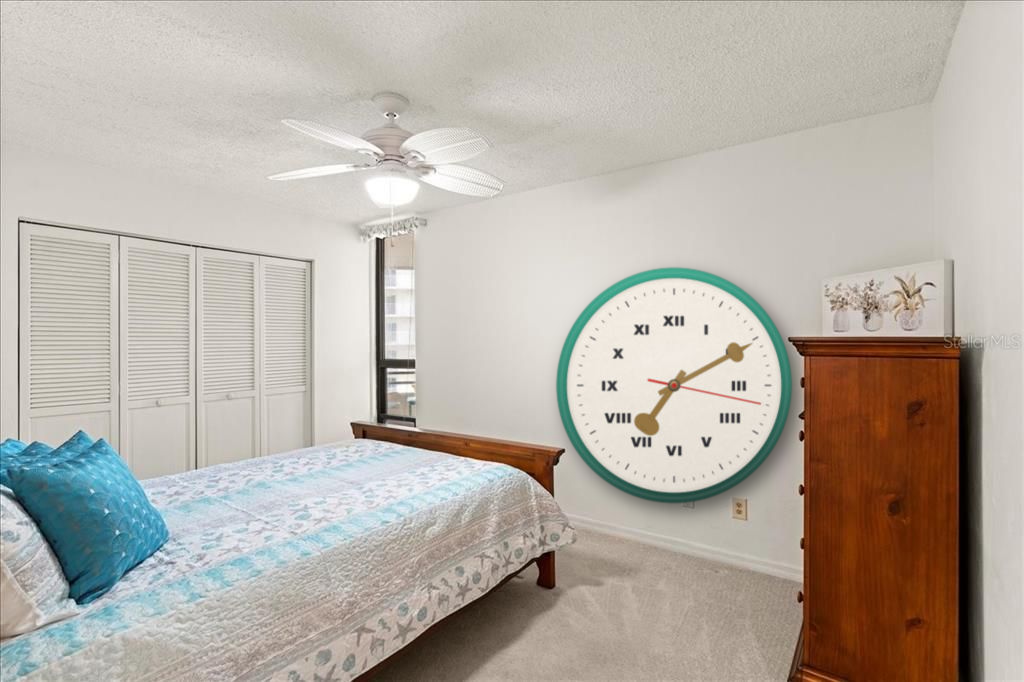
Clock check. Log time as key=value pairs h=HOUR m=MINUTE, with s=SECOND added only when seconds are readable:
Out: h=7 m=10 s=17
